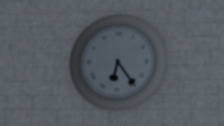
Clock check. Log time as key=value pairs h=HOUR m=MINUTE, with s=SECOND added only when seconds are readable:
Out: h=6 m=24
